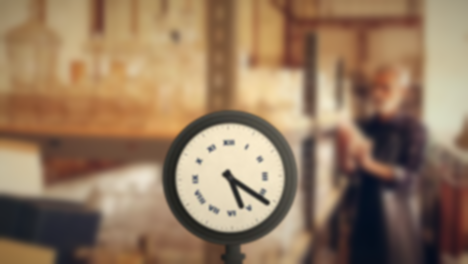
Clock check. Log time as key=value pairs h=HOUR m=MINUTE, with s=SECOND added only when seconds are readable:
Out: h=5 m=21
